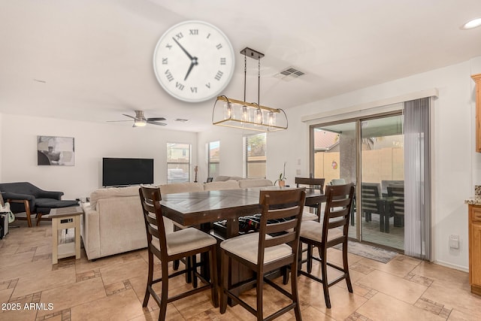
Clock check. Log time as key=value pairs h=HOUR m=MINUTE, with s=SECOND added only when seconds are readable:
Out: h=6 m=53
